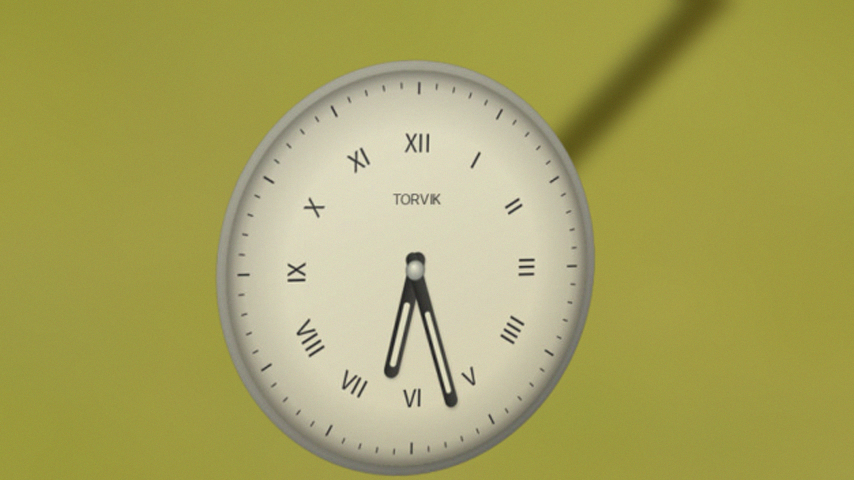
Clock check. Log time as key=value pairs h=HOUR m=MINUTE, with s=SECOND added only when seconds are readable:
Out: h=6 m=27
